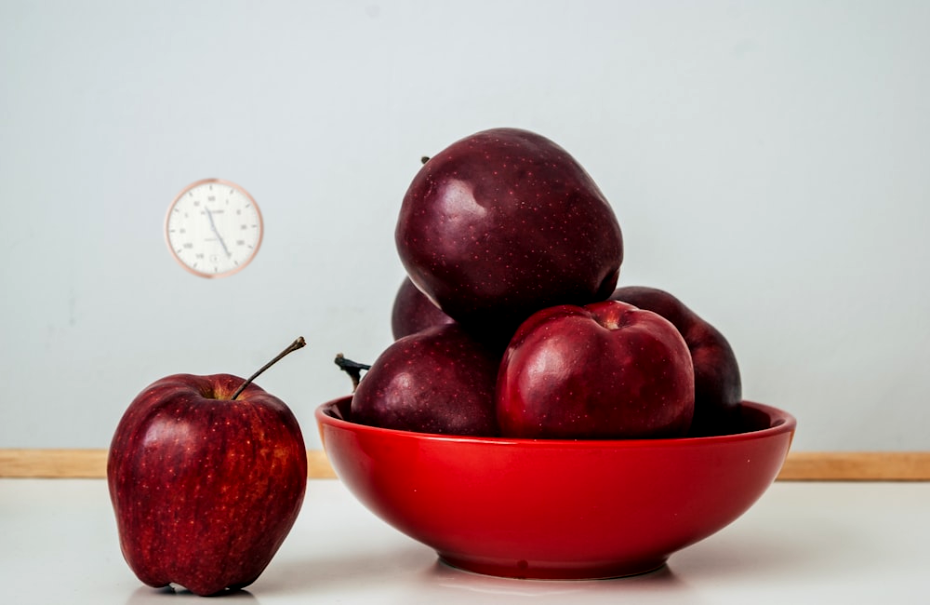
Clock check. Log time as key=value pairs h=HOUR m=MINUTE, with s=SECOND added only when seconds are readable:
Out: h=11 m=26
